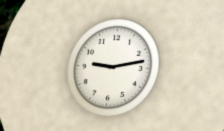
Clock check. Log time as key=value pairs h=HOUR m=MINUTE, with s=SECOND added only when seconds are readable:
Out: h=9 m=13
